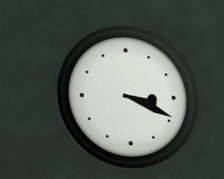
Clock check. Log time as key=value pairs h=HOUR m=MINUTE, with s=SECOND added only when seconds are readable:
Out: h=3 m=19
